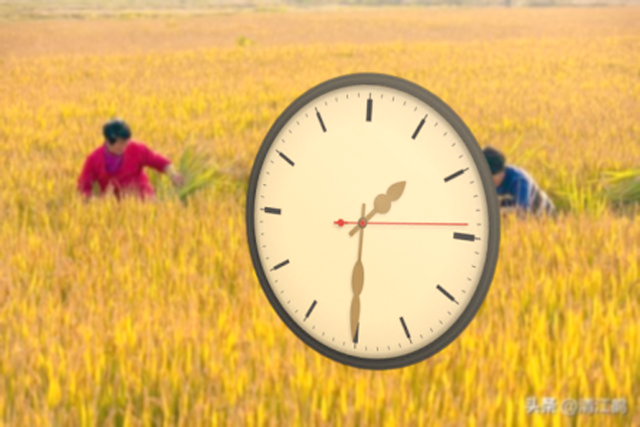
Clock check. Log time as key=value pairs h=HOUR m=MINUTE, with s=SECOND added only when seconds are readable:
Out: h=1 m=30 s=14
